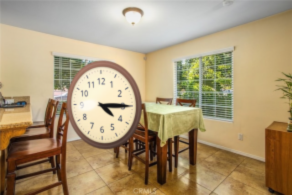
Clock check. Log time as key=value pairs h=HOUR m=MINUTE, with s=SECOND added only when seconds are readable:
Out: h=4 m=15
